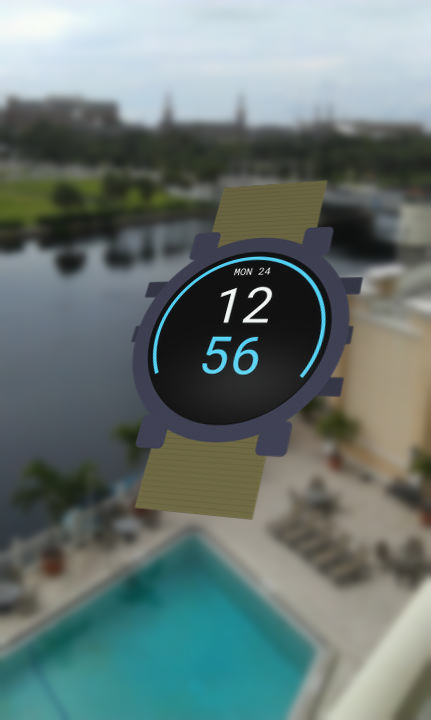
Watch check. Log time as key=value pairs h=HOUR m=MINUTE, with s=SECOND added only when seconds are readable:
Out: h=12 m=56
